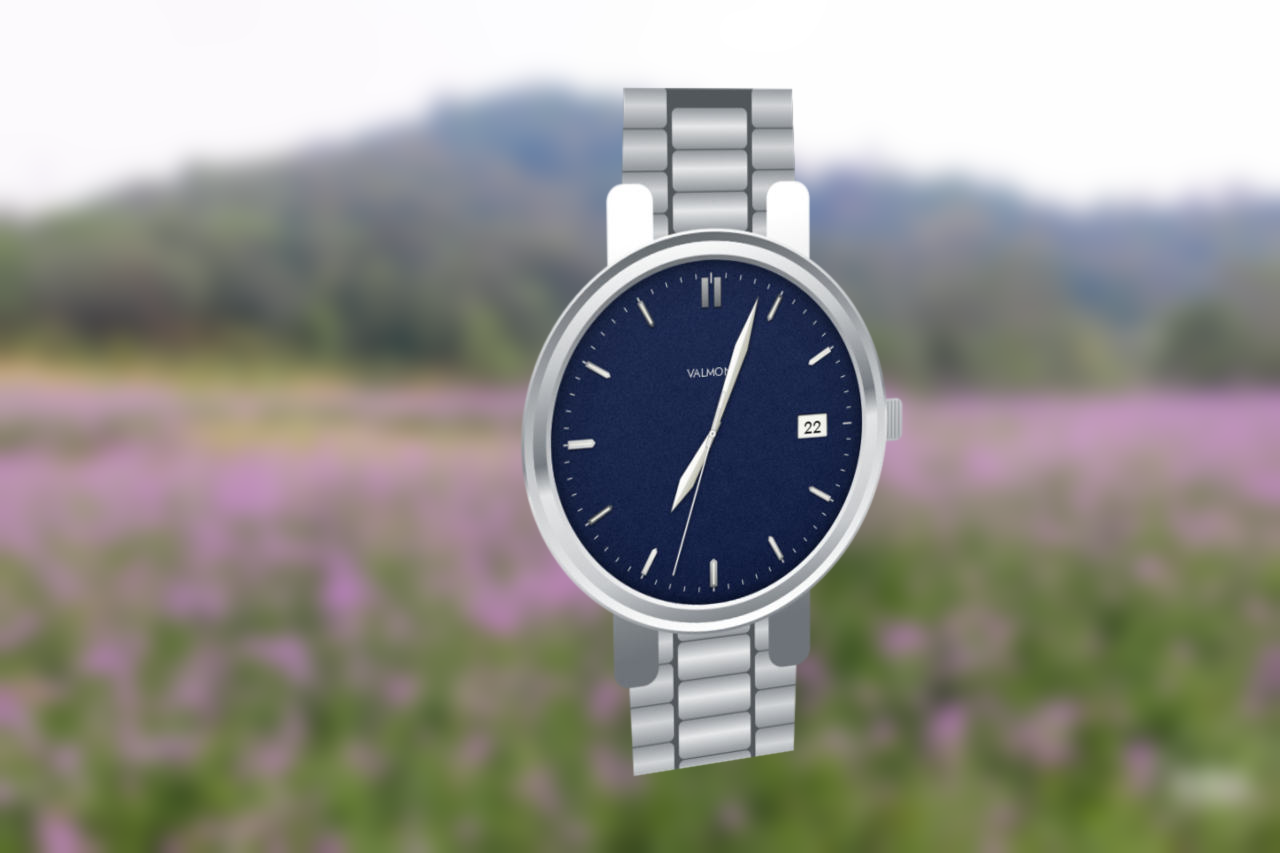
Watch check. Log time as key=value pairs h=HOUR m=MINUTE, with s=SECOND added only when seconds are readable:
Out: h=7 m=3 s=33
